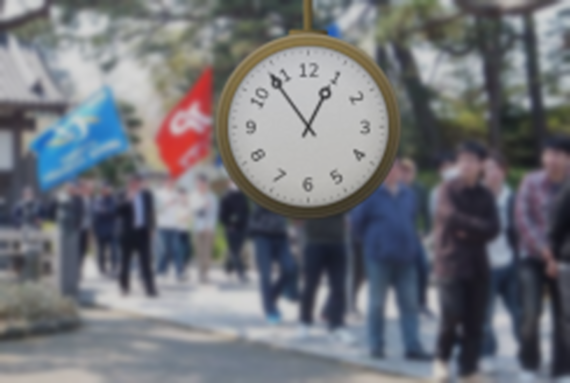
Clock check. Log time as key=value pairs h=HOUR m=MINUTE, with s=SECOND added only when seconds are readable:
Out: h=12 m=54
